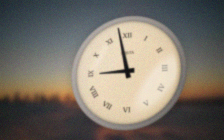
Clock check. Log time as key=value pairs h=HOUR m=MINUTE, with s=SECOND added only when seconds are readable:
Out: h=8 m=58
